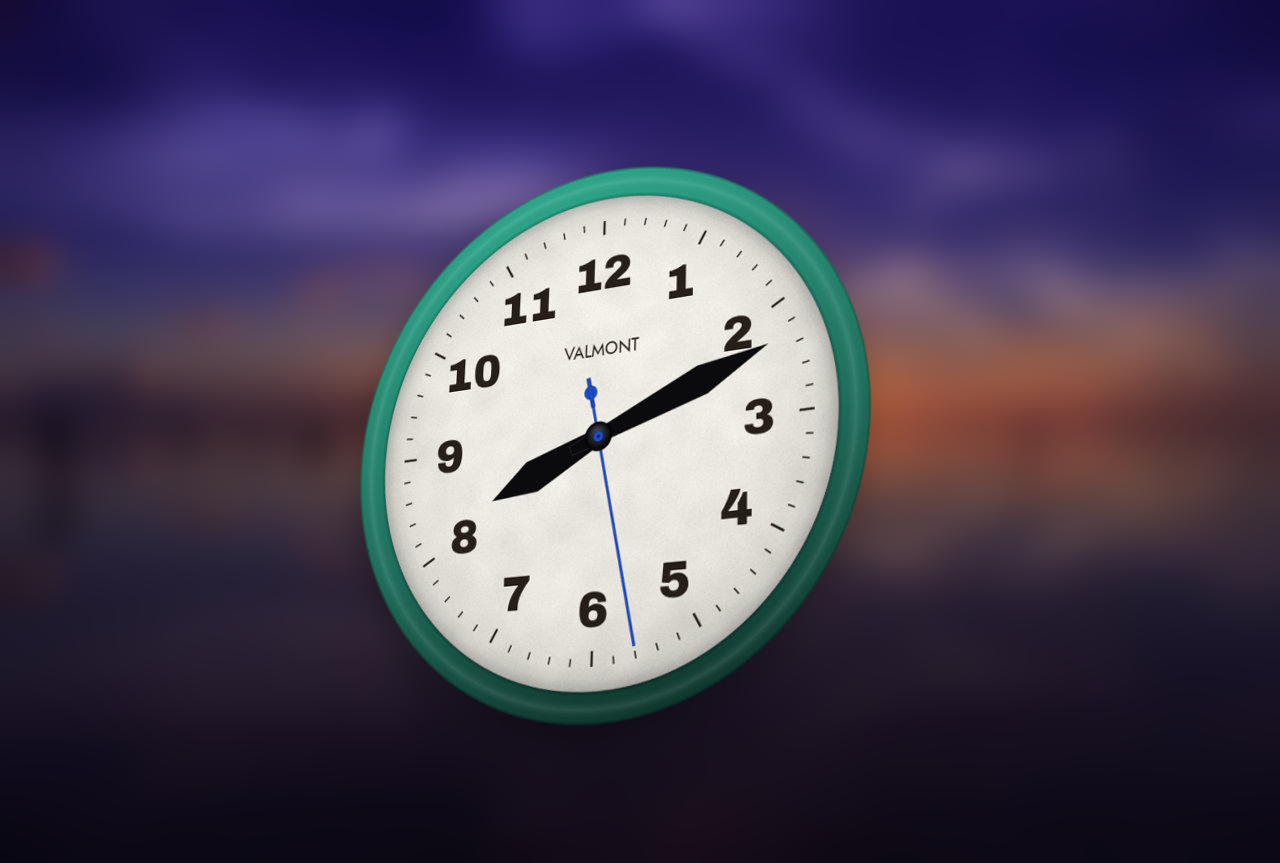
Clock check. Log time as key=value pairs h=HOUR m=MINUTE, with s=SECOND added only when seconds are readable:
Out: h=8 m=11 s=28
